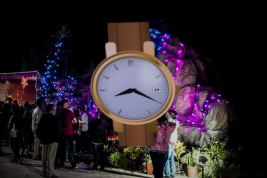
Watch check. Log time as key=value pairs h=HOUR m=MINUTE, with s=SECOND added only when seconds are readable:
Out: h=8 m=20
